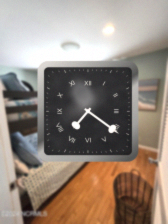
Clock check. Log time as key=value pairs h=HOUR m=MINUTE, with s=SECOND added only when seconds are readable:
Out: h=7 m=21
